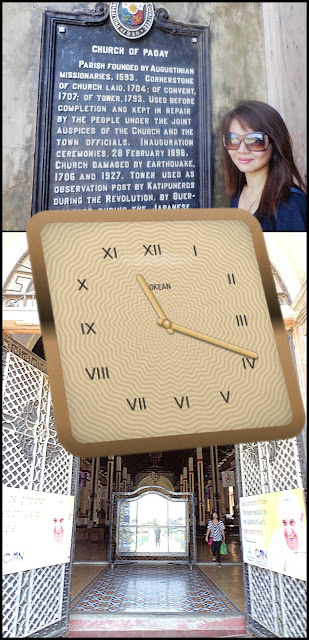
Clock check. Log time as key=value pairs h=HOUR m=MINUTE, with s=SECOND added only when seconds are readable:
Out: h=11 m=19
